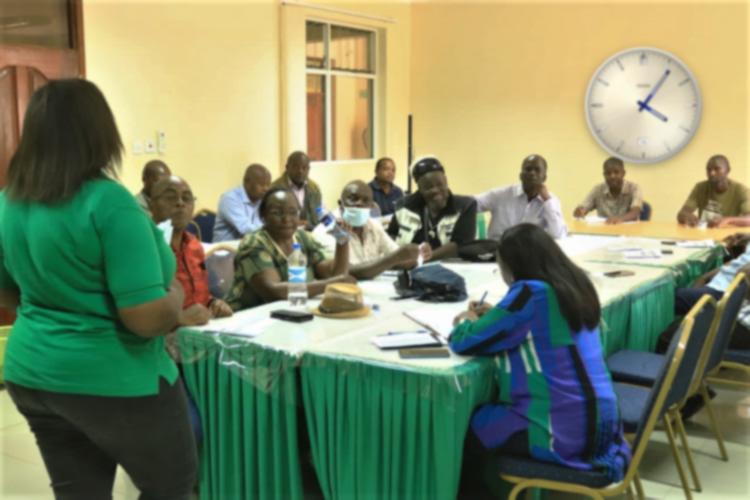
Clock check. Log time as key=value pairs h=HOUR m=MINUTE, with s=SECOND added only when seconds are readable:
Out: h=4 m=6
